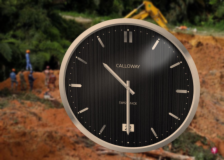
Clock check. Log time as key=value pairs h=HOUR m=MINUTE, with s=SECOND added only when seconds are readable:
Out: h=10 m=30
